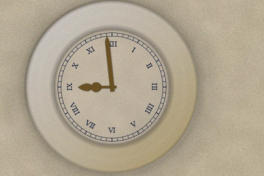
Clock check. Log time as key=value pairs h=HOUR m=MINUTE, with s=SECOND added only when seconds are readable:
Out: h=8 m=59
